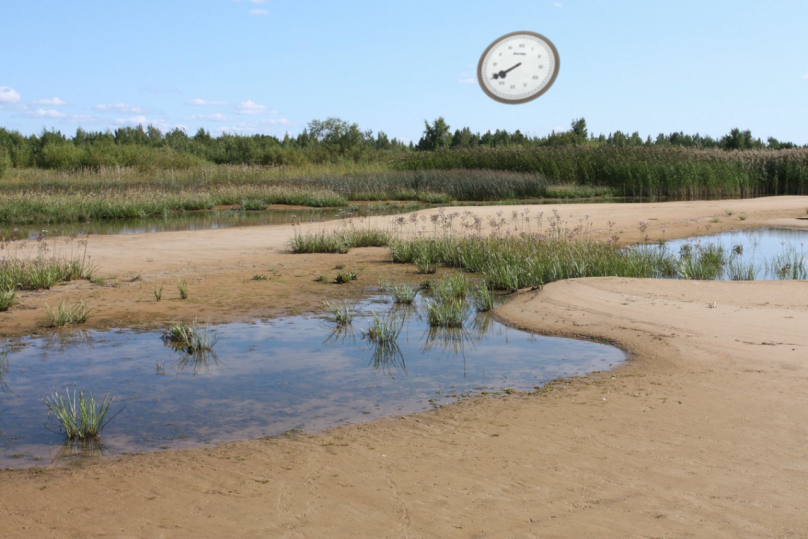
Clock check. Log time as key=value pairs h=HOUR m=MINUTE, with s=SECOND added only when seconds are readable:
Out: h=7 m=39
